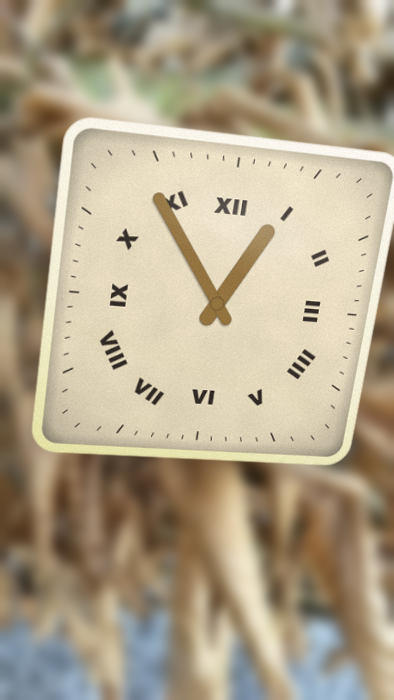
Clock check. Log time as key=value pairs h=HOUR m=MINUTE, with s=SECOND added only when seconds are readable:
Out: h=12 m=54
